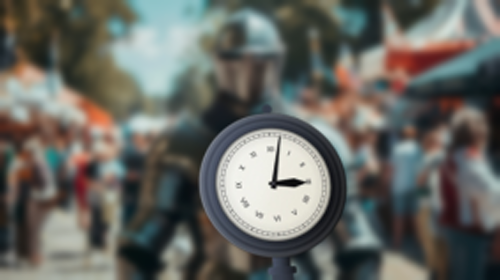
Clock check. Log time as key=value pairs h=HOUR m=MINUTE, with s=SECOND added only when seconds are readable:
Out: h=3 m=2
